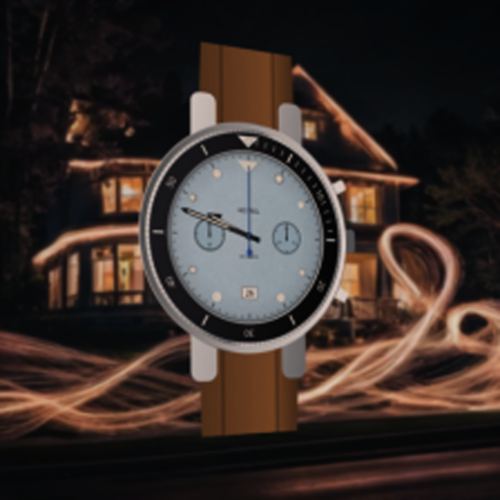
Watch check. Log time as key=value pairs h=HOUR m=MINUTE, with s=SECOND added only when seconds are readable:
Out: h=9 m=48
